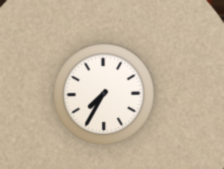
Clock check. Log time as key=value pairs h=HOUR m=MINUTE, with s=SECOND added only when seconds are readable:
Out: h=7 m=35
